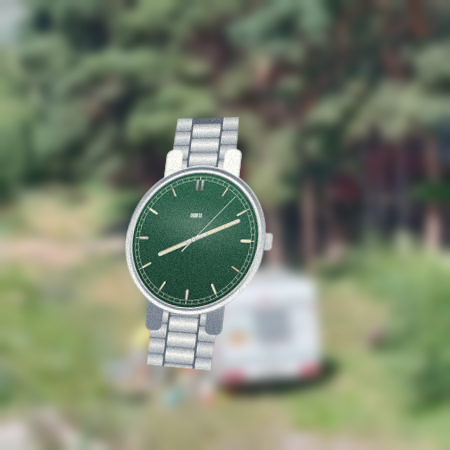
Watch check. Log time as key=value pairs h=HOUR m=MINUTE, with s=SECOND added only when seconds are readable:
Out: h=8 m=11 s=7
